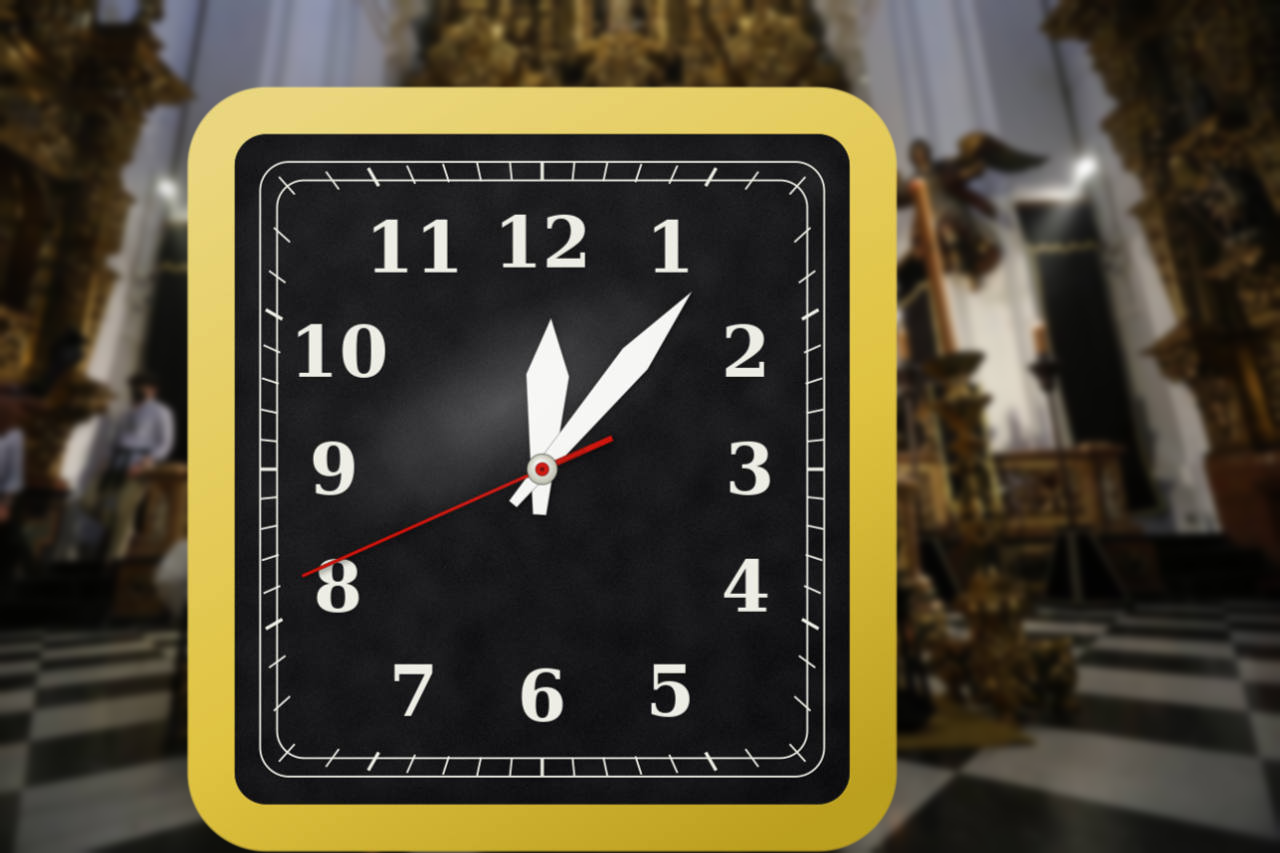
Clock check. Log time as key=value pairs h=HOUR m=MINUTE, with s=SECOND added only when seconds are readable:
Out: h=12 m=6 s=41
